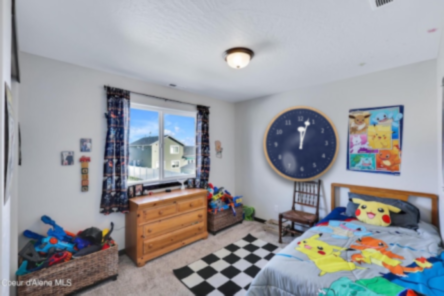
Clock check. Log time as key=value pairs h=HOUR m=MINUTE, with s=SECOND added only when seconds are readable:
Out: h=12 m=3
